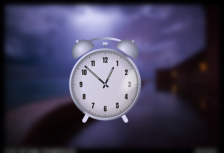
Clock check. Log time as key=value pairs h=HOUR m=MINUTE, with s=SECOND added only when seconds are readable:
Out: h=12 m=52
